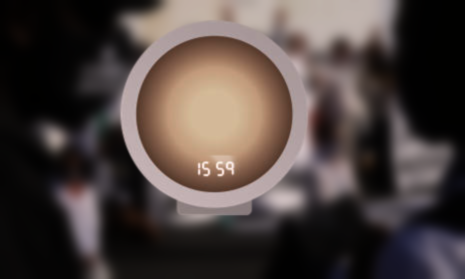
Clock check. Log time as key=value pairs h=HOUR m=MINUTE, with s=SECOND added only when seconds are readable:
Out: h=15 m=59
